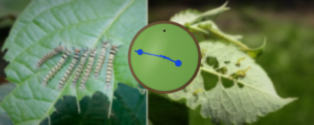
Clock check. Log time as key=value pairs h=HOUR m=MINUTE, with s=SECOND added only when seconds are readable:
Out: h=3 m=47
